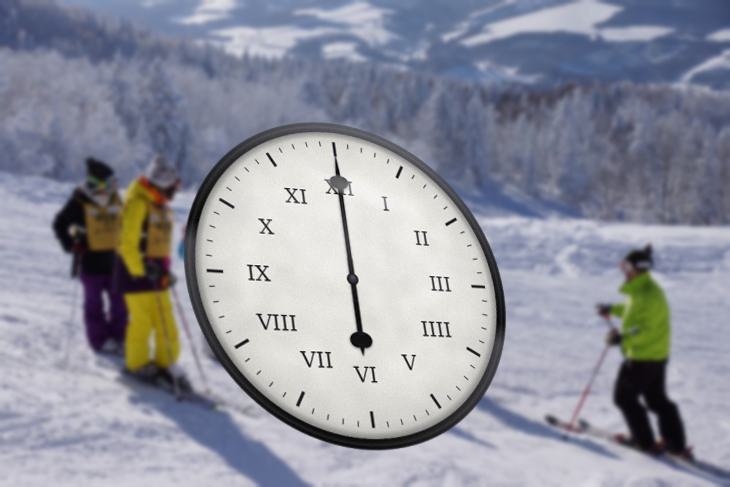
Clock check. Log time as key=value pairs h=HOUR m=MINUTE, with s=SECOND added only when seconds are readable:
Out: h=6 m=0
